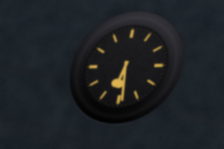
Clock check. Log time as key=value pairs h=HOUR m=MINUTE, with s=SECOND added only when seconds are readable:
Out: h=6 m=29
